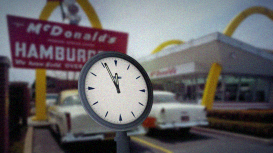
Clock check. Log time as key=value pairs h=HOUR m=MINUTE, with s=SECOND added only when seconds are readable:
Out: h=11 m=56
